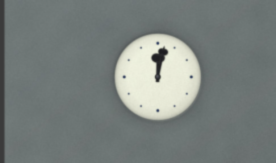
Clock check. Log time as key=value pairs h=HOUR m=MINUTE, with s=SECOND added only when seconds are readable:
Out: h=12 m=2
